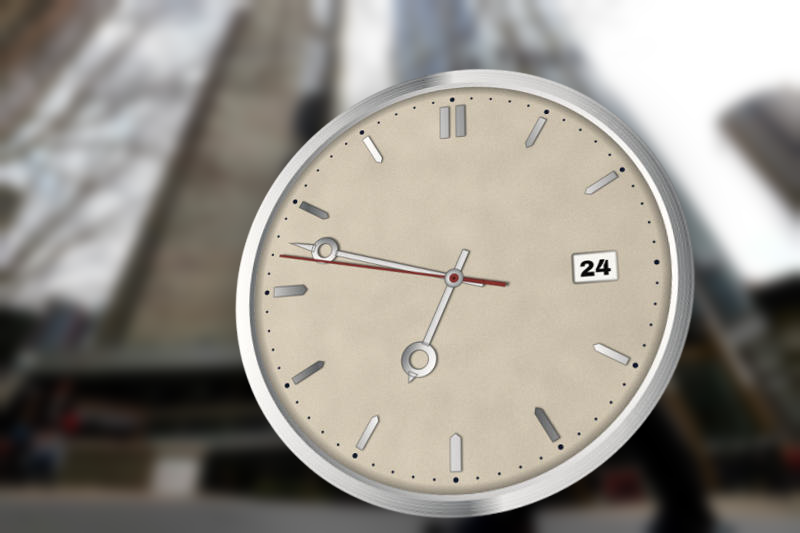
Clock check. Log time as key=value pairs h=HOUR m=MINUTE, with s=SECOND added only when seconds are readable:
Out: h=6 m=47 s=47
